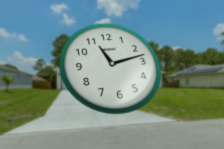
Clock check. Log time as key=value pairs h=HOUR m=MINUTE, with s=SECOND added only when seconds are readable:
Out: h=11 m=13
